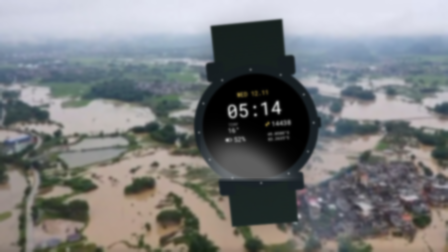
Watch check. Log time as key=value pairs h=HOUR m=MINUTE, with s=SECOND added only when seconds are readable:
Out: h=5 m=14
